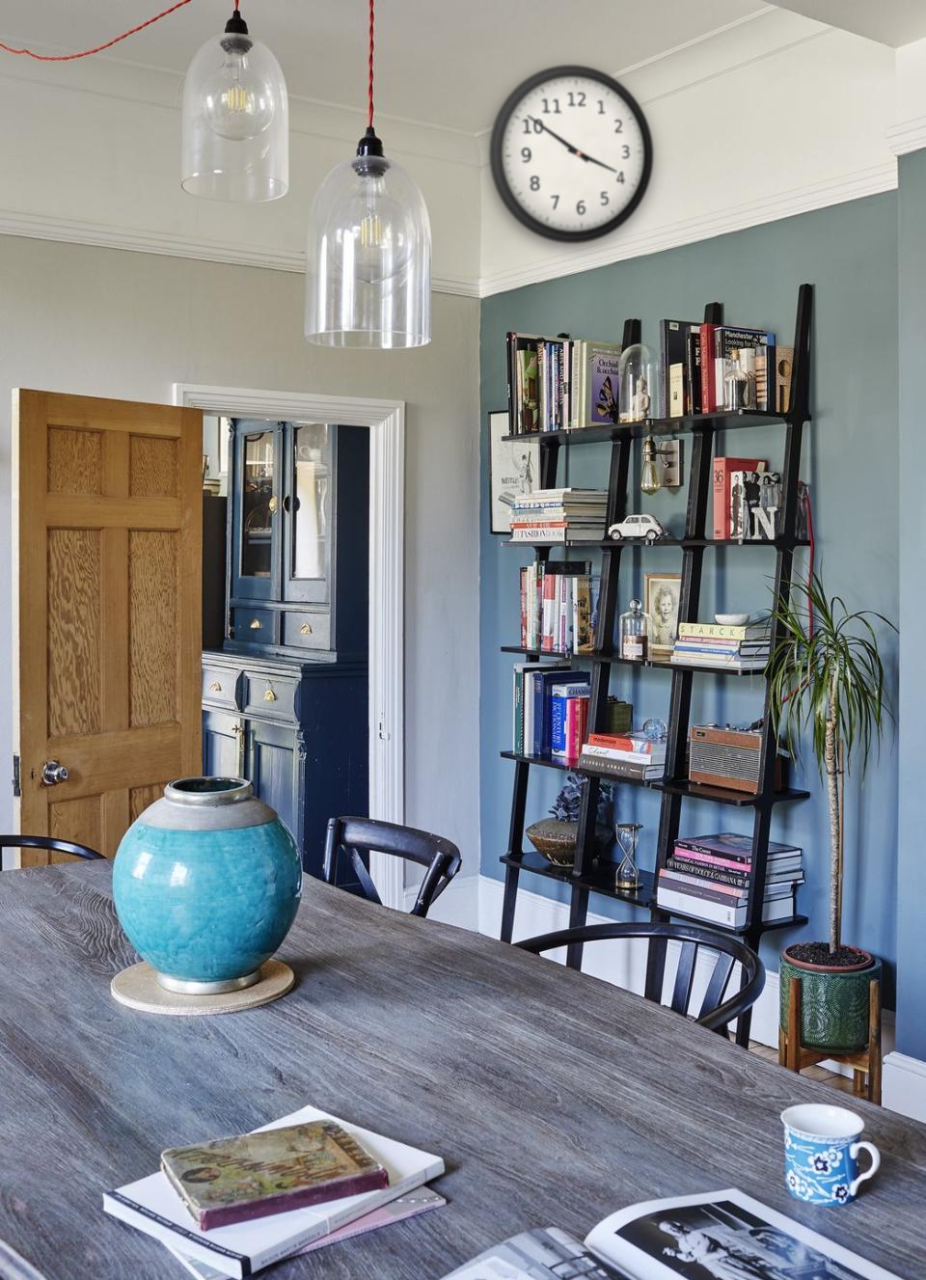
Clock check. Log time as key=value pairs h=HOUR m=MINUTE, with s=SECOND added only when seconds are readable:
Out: h=3 m=51
